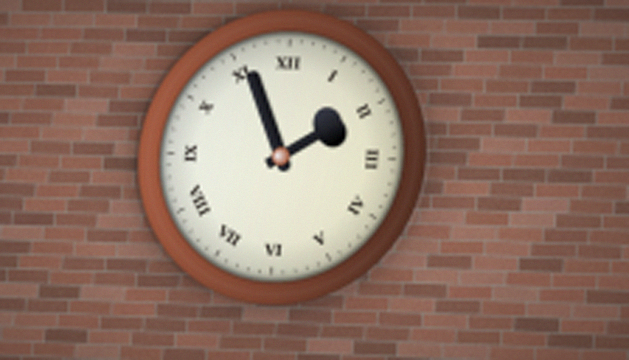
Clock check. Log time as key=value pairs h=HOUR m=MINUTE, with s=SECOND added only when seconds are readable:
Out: h=1 m=56
